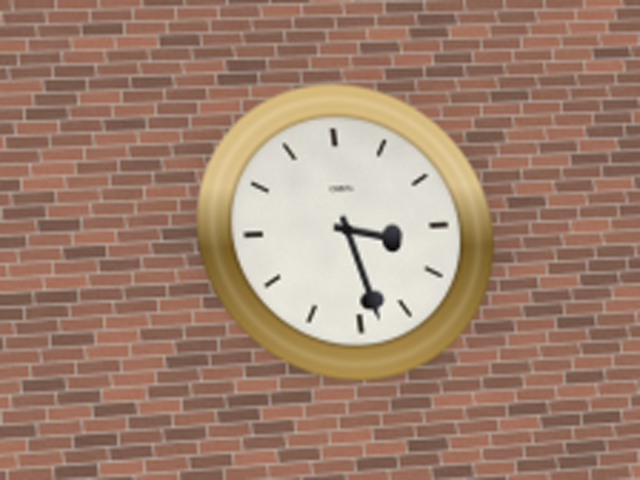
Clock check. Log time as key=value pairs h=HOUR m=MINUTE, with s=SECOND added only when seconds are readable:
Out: h=3 m=28
